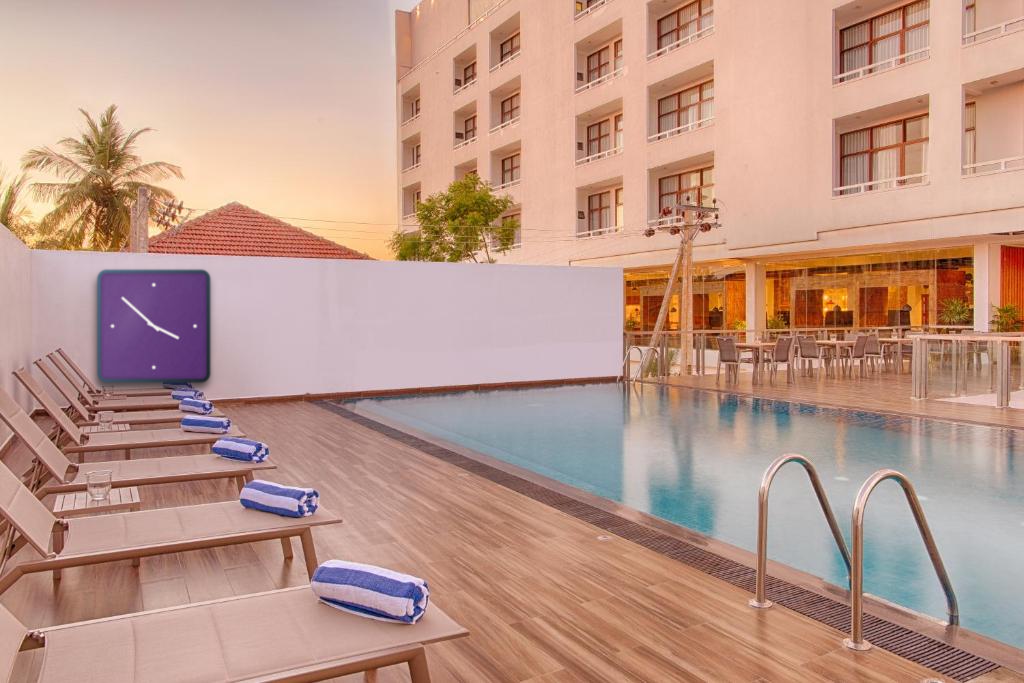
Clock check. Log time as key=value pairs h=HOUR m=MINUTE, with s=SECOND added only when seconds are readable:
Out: h=3 m=52
